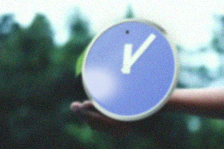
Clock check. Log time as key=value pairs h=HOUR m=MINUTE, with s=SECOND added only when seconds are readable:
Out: h=12 m=7
